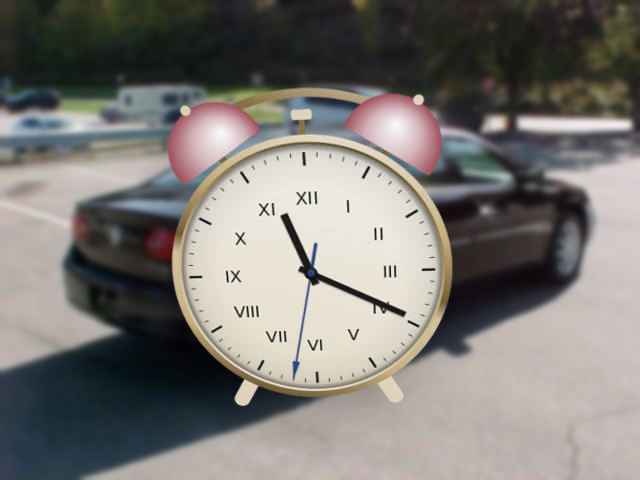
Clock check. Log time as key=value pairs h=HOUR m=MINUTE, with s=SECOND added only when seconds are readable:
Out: h=11 m=19 s=32
